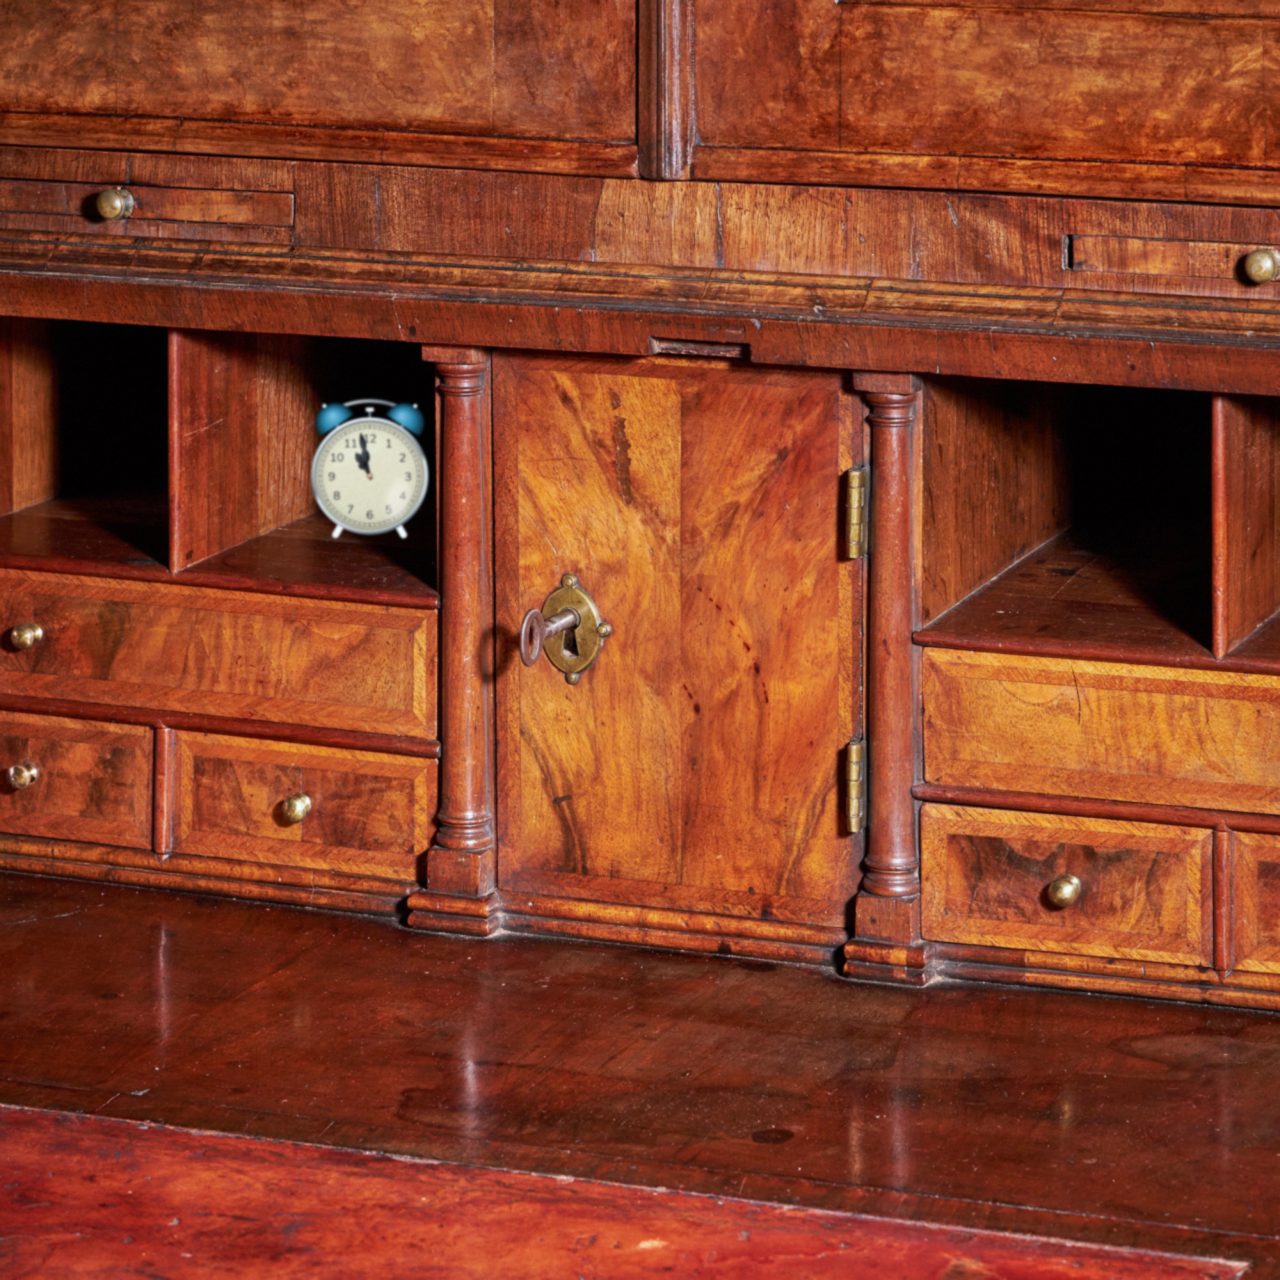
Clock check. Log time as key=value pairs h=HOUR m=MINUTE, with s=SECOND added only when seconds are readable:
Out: h=10 m=58
